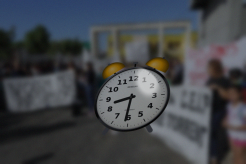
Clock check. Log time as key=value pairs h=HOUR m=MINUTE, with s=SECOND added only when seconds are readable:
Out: h=8 m=31
